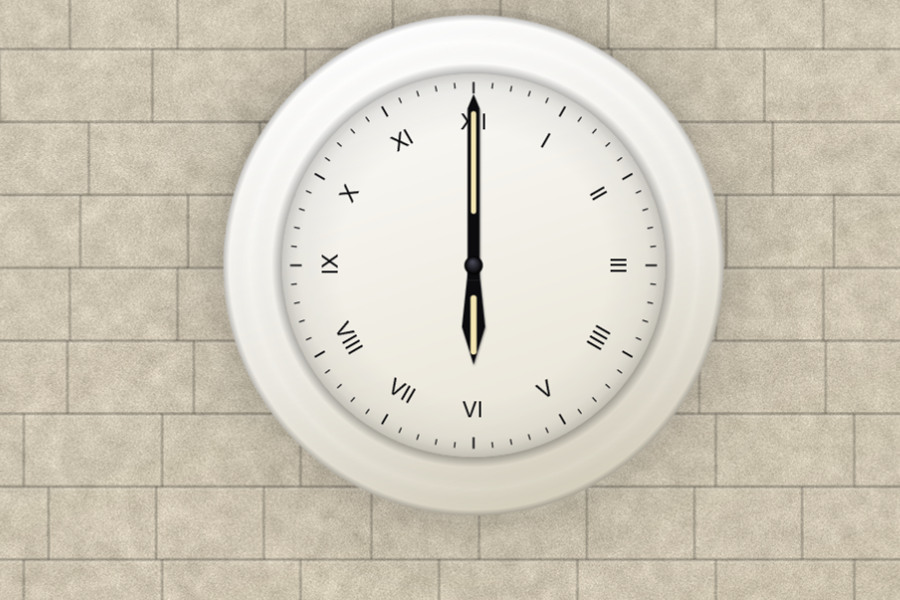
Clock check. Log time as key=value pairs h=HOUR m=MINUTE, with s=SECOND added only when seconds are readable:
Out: h=6 m=0
